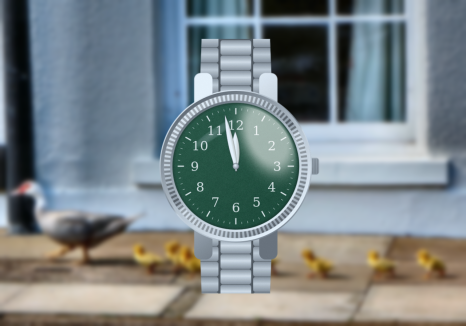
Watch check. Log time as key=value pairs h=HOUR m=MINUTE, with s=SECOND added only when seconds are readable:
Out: h=11 m=58
